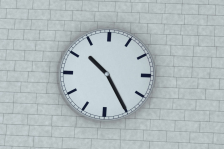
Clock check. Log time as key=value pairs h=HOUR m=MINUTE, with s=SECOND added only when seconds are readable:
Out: h=10 m=25
